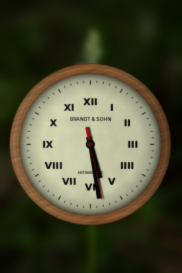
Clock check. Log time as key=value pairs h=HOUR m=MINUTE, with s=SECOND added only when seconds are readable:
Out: h=5 m=28 s=28
